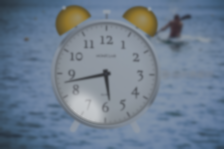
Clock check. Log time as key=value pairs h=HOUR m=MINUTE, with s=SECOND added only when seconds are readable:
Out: h=5 m=43
